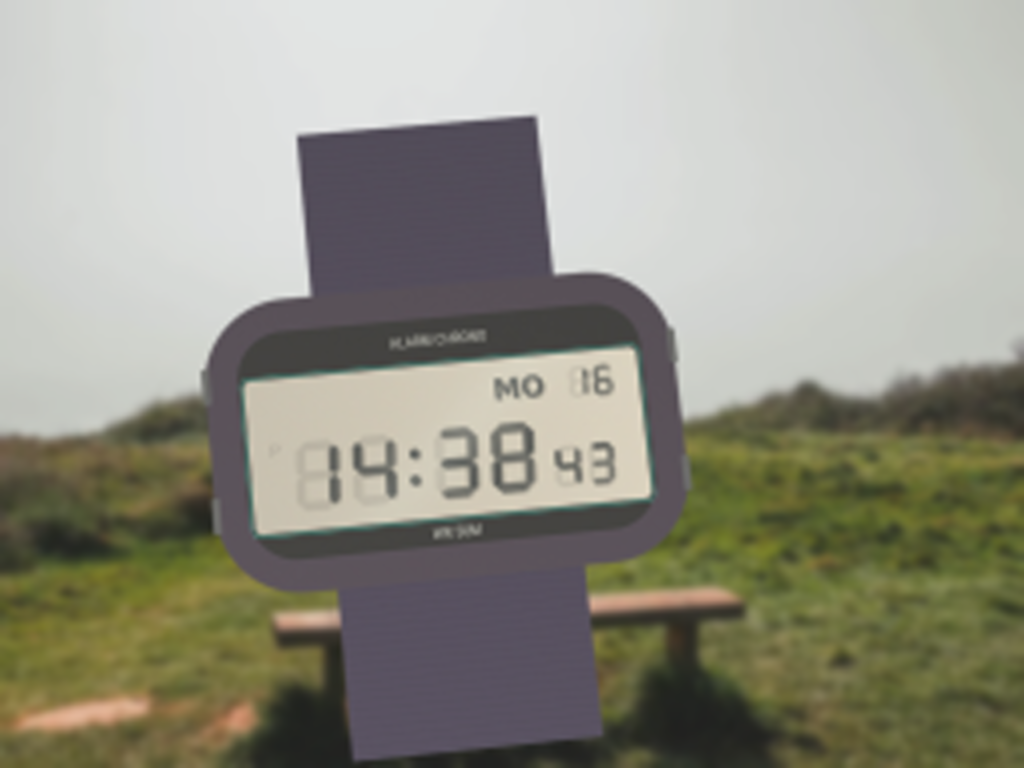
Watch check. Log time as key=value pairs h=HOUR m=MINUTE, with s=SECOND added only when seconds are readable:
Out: h=14 m=38 s=43
